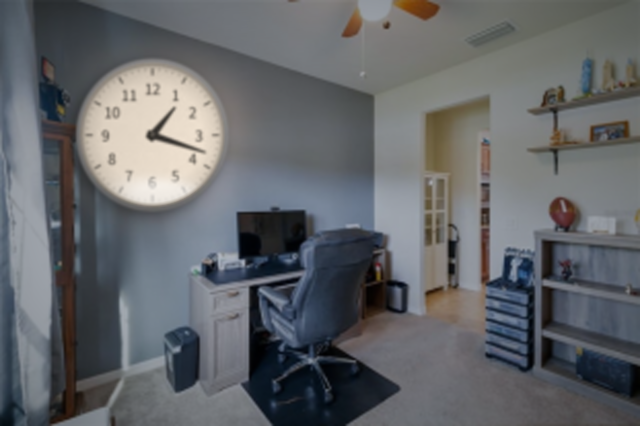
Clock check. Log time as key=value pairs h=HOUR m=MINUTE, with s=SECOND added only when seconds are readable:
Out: h=1 m=18
